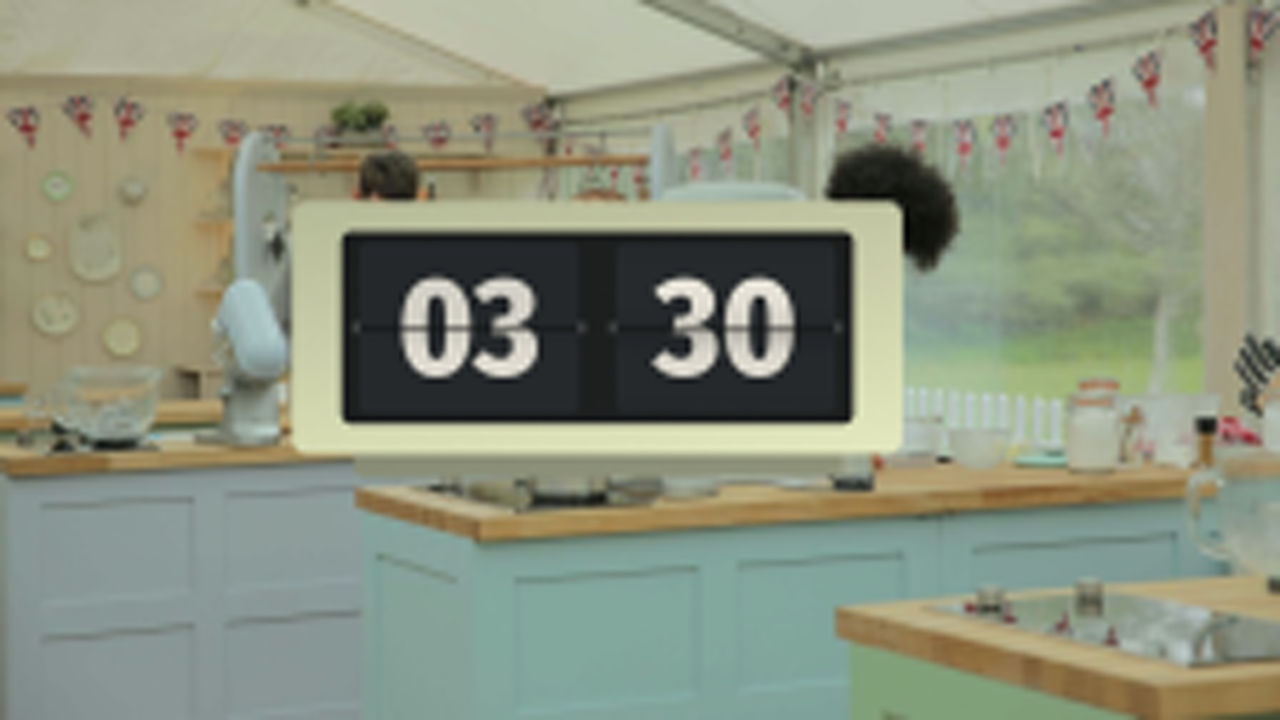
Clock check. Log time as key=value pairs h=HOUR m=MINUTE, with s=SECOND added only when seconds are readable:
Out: h=3 m=30
